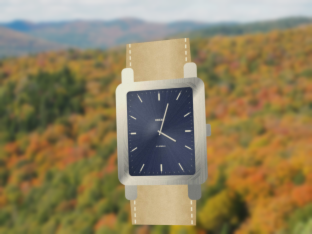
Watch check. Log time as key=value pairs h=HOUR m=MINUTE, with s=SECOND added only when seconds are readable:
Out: h=4 m=3
